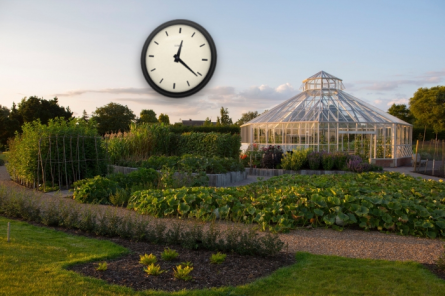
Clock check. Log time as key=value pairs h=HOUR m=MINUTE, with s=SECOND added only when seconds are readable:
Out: h=12 m=21
